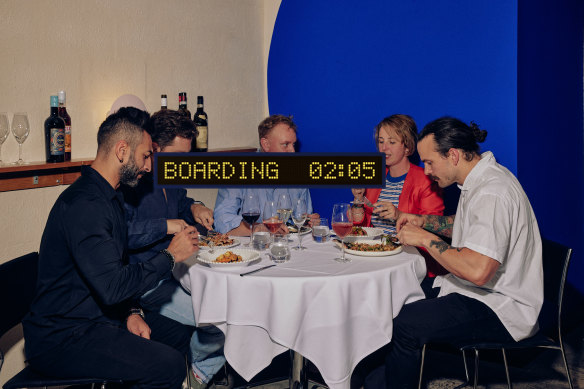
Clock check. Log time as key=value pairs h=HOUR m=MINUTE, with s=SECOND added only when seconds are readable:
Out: h=2 m=5
